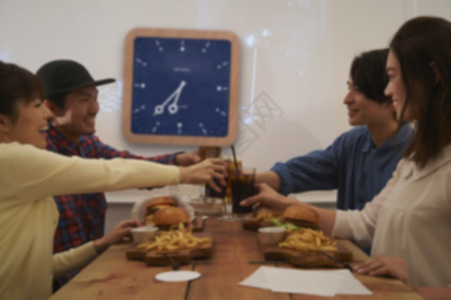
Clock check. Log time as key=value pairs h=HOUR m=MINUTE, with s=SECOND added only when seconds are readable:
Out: h=6 m=37
